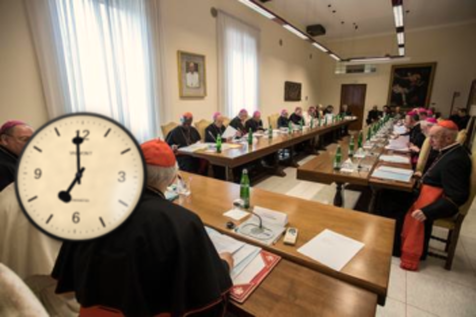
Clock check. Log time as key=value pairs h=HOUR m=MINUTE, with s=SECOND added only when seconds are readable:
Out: h=6 m=59
